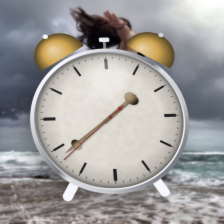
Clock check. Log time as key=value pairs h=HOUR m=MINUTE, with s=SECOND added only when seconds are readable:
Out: h=1 m=38 s=38
